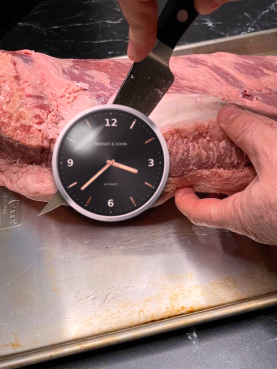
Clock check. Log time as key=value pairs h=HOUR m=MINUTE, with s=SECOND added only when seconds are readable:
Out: h=3 m=38
